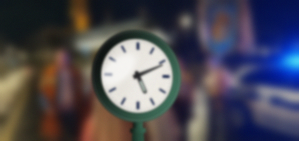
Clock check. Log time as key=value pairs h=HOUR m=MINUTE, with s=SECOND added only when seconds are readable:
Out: h=5 m=11
